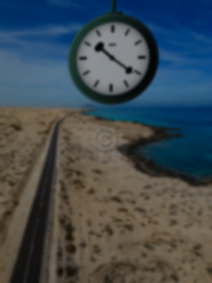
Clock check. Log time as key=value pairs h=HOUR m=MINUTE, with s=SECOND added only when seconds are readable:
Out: h=10 m=21
